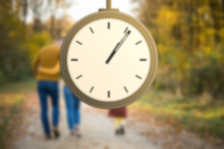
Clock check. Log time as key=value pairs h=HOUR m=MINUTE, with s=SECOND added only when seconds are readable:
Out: h=1 m=6
